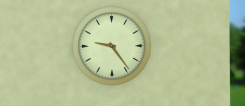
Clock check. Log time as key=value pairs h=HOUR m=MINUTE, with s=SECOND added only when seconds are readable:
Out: h=9 m=24
